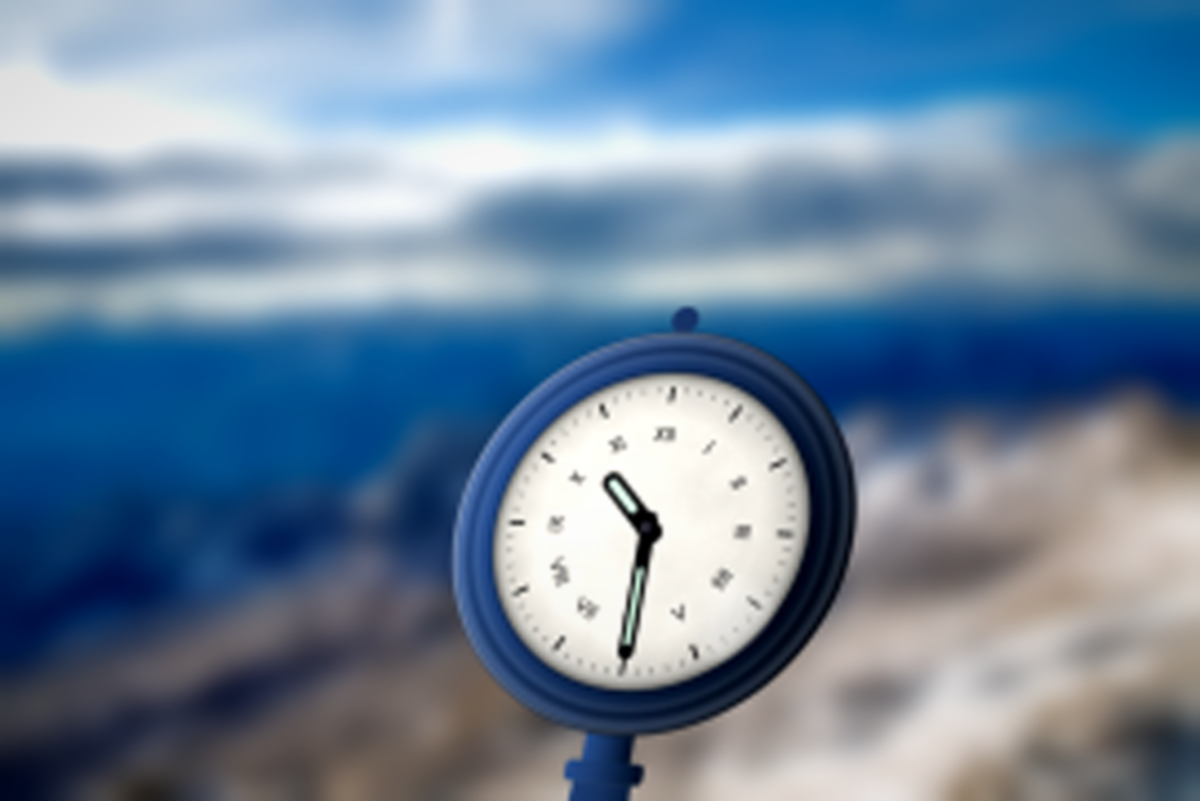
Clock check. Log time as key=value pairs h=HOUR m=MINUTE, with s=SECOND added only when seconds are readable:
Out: h=10 m=30
